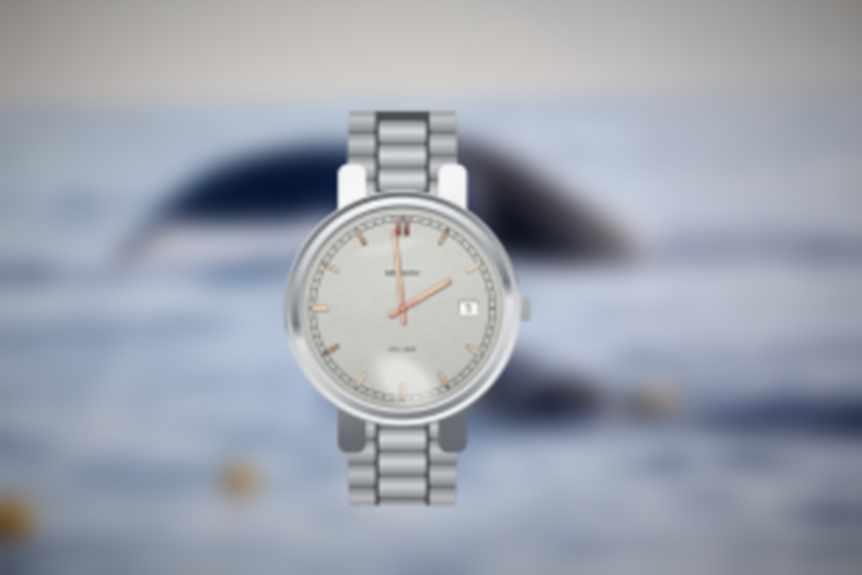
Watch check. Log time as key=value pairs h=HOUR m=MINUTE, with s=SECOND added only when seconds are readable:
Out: h=1 m=59
